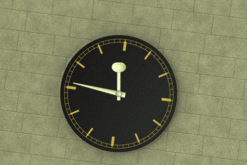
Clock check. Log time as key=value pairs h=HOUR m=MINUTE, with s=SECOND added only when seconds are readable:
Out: h=11 m=46
